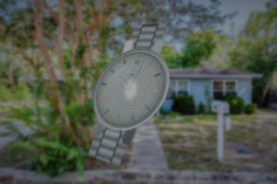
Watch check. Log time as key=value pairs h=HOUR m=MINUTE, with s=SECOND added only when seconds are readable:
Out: h=10 m=2
